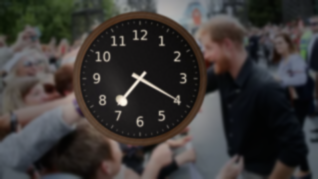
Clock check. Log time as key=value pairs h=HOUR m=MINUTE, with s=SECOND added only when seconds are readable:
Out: h=7 m=20
